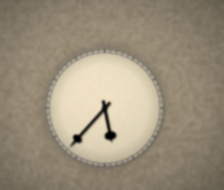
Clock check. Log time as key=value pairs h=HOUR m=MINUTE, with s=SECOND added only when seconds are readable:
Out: h=5 m=37
